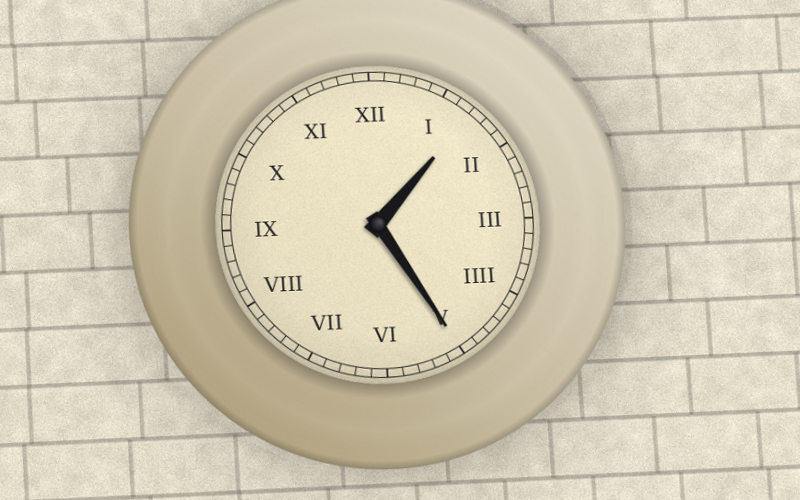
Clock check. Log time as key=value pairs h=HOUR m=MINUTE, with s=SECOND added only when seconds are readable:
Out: h=1 m=25
